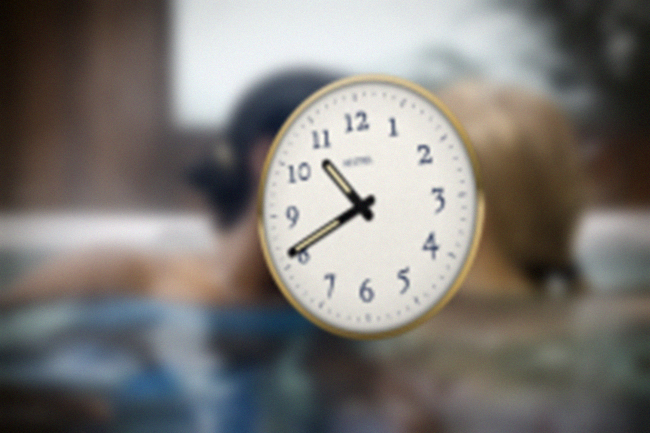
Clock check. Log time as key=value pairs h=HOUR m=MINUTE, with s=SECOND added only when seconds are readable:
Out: h=10 m=41
